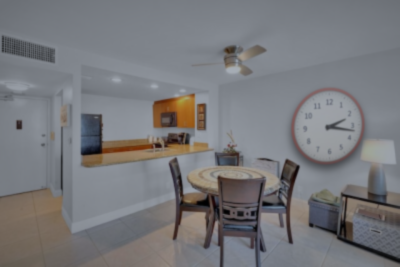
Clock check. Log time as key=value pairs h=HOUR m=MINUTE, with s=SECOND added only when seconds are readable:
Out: h=2 m=17
